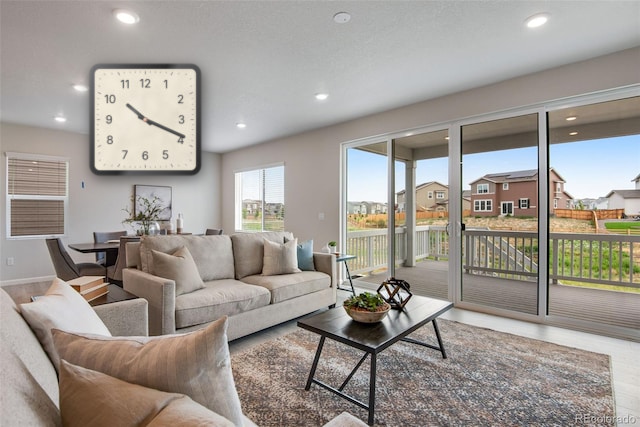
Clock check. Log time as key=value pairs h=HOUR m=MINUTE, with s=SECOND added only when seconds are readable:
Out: h=10 m=19
